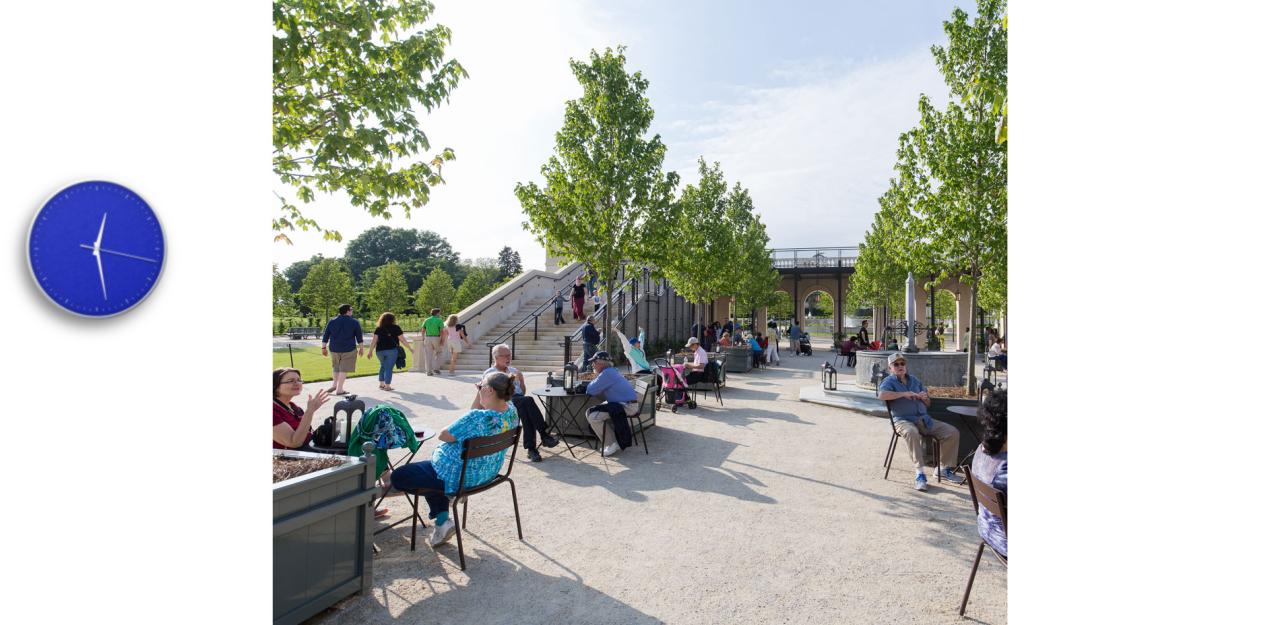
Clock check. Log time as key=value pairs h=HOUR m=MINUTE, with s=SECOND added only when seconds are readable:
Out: h=12 m=28 s=17
